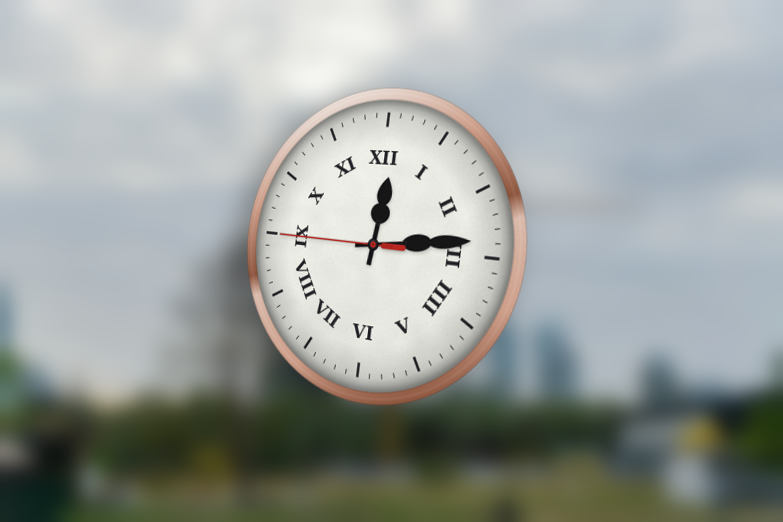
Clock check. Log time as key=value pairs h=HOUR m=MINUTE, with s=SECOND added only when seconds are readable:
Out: h=12 m=13 s=45
